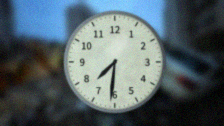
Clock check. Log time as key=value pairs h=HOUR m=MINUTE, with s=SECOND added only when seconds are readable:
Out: h=7 m=31
